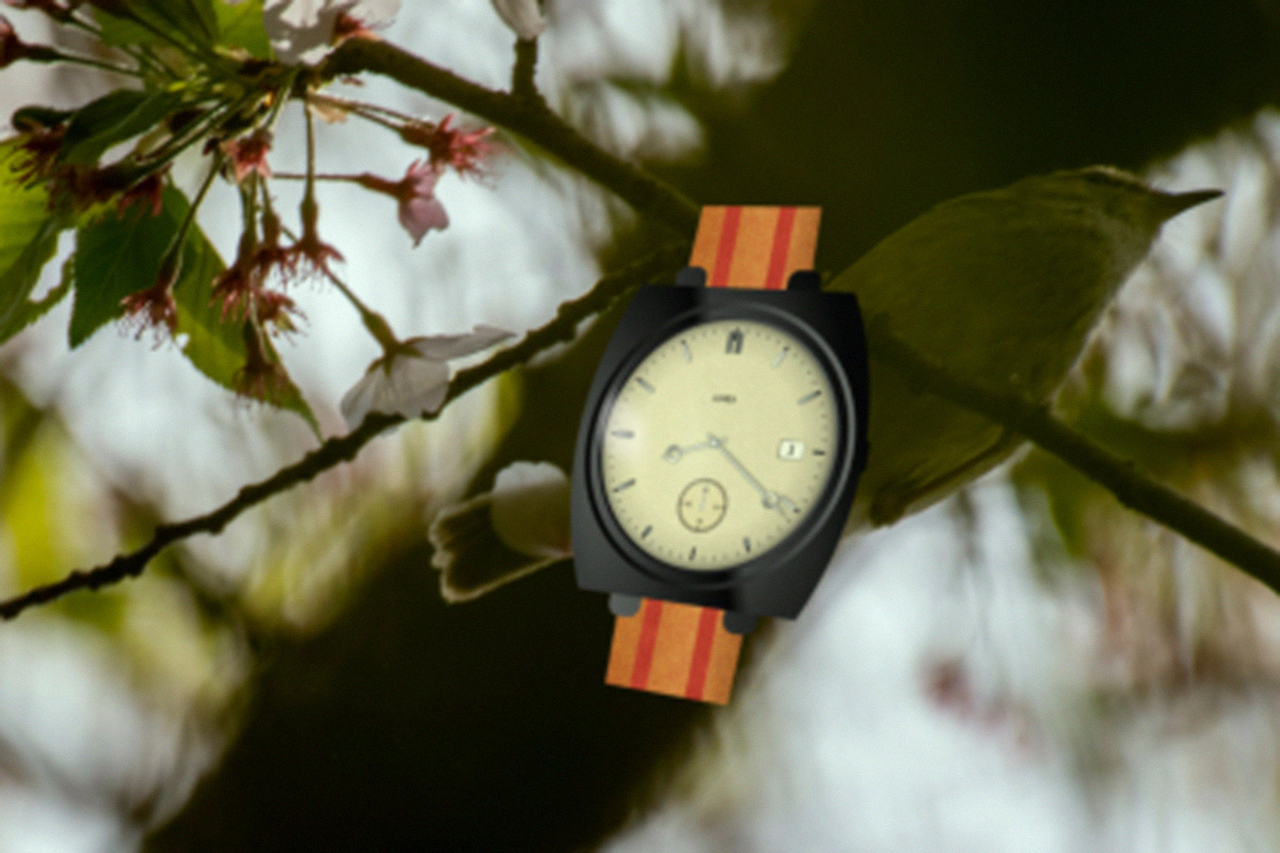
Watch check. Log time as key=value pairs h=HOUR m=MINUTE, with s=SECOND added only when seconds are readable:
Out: h=8 m=21
